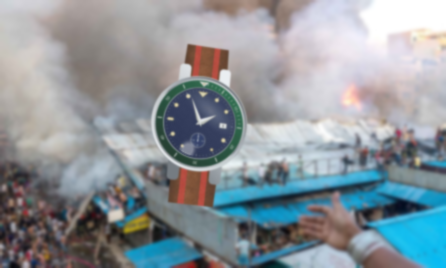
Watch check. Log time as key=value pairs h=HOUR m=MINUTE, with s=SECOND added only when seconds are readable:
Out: h=1 m=56
